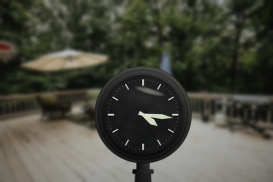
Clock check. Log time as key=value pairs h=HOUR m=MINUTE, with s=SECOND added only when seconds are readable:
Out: h=4 m=16
